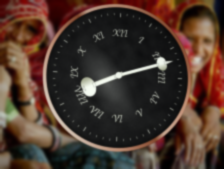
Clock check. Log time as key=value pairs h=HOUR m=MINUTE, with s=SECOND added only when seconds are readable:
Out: h=8 m=12
